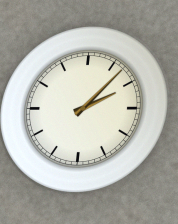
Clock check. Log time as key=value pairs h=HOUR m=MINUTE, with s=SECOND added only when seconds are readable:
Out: h=2 m=7
